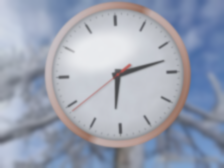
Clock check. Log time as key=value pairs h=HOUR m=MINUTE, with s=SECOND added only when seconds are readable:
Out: h=6 m=12 s=39
